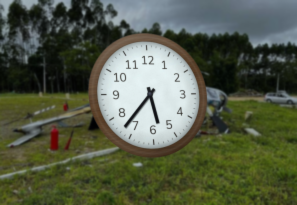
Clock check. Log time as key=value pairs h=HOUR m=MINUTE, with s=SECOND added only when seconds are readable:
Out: h=5 m=37
